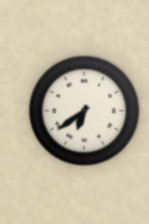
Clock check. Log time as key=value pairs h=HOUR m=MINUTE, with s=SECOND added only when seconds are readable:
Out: h=6 m=39
